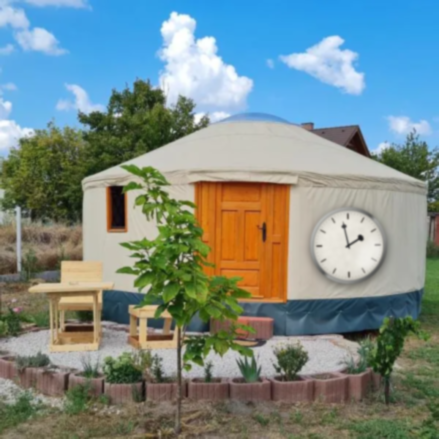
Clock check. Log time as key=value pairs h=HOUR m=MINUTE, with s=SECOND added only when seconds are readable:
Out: h=1 m=58
